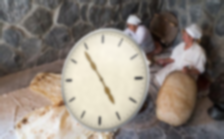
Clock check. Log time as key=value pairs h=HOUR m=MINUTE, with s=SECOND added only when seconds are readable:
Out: h=4 m=54
